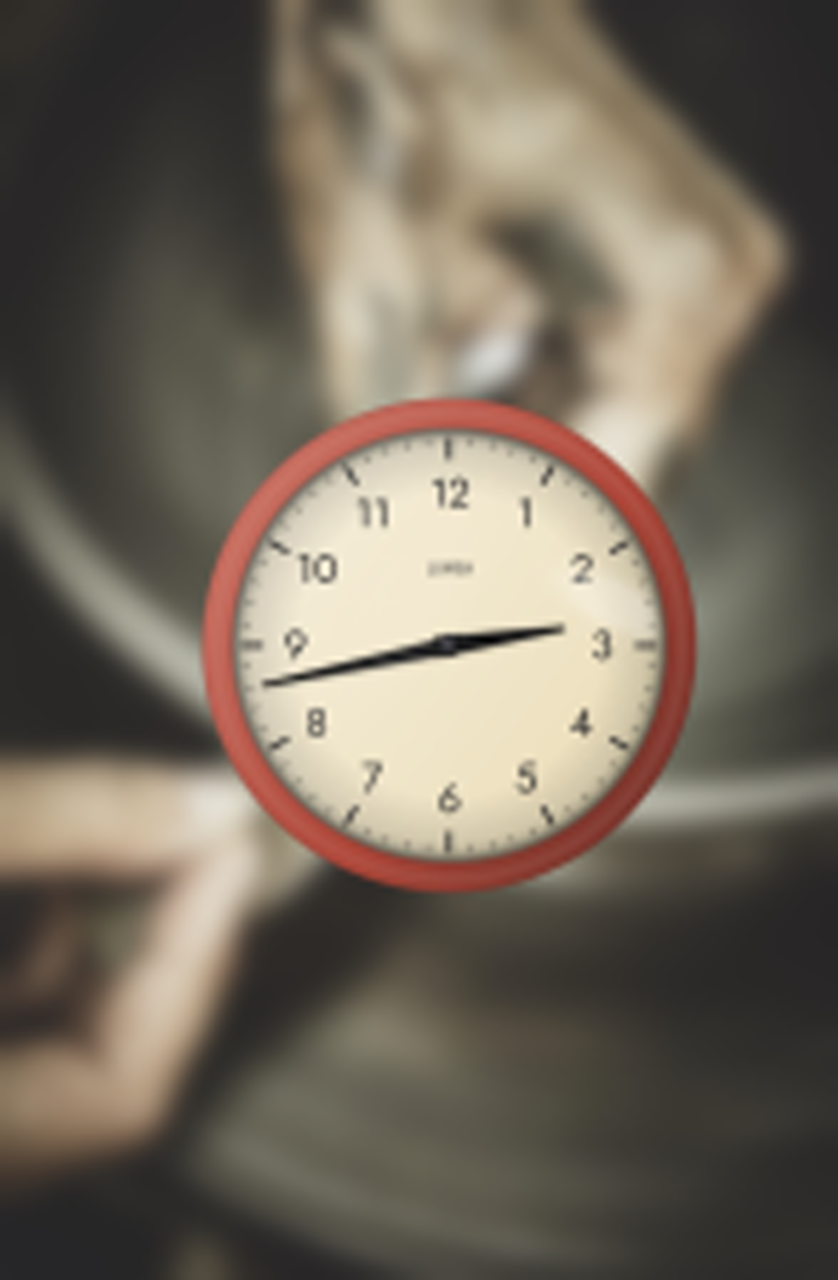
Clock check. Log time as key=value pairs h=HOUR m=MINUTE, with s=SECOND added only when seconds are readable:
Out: h=2 m=43
